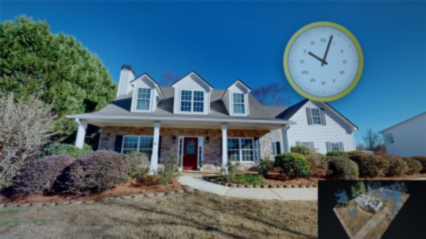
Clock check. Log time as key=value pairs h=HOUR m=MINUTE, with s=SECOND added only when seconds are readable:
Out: h=10 m=3
